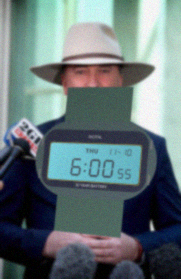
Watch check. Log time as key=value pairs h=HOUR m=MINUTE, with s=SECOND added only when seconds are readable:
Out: h=6 m=0
